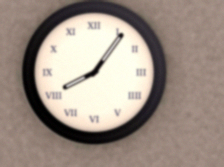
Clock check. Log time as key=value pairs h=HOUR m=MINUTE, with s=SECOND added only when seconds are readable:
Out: h=8 m=6
